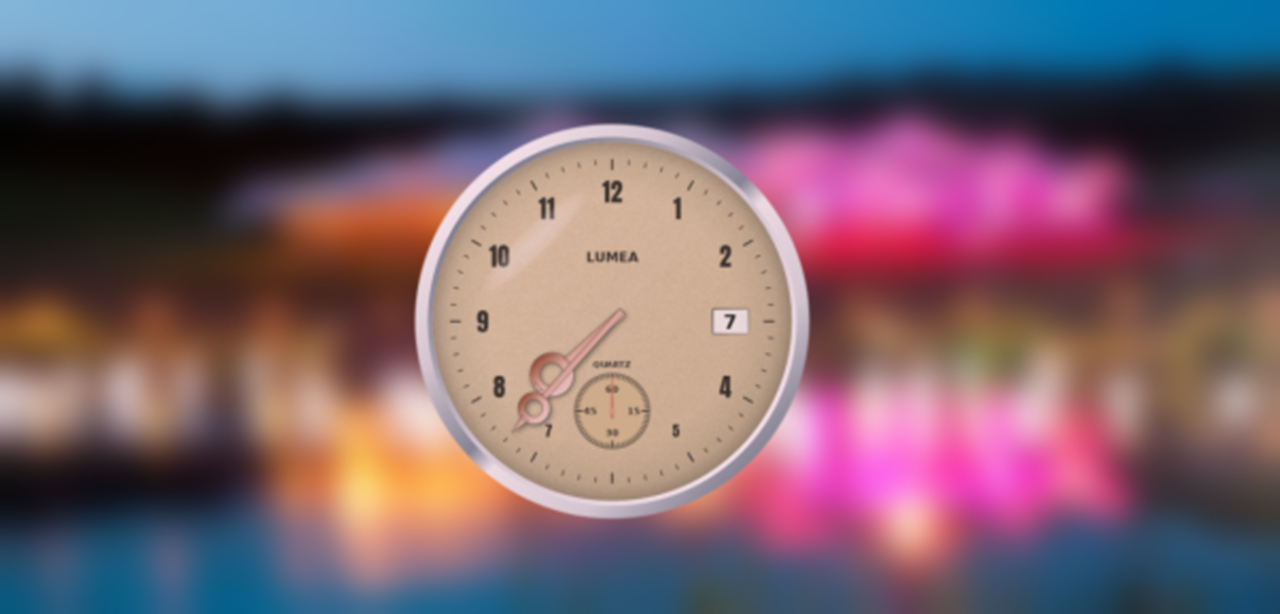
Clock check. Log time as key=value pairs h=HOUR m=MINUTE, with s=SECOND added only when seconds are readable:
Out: h=7 m=37
